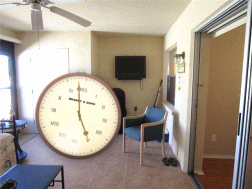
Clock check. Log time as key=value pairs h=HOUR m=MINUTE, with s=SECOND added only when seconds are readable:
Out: h=4 m=58
